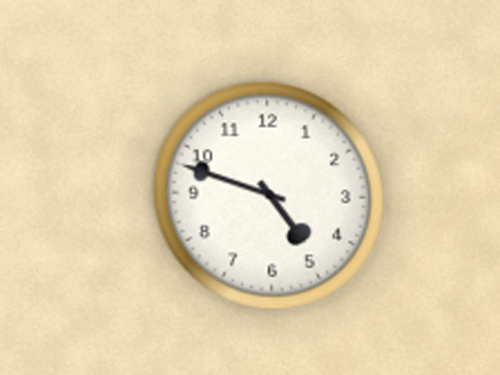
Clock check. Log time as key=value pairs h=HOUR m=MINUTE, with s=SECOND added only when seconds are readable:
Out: h=4 m=48
